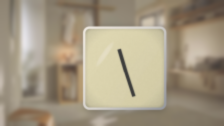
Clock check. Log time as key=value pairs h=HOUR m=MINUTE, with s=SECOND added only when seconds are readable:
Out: h=11 m=27
